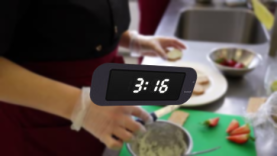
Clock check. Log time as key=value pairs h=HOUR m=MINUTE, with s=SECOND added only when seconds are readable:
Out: h=3 m=16
